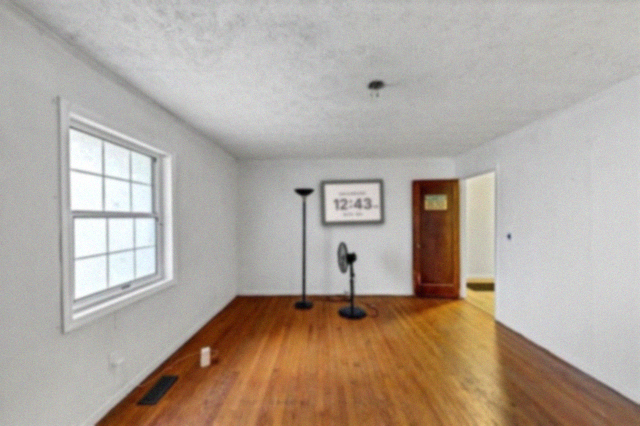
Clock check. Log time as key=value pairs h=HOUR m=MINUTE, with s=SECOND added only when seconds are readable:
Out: h=12 m=43
